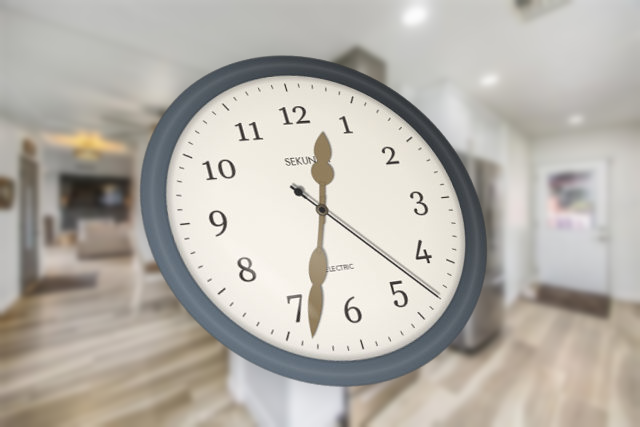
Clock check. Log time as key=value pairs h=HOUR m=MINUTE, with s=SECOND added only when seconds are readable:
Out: h=12 m=33 s=23
